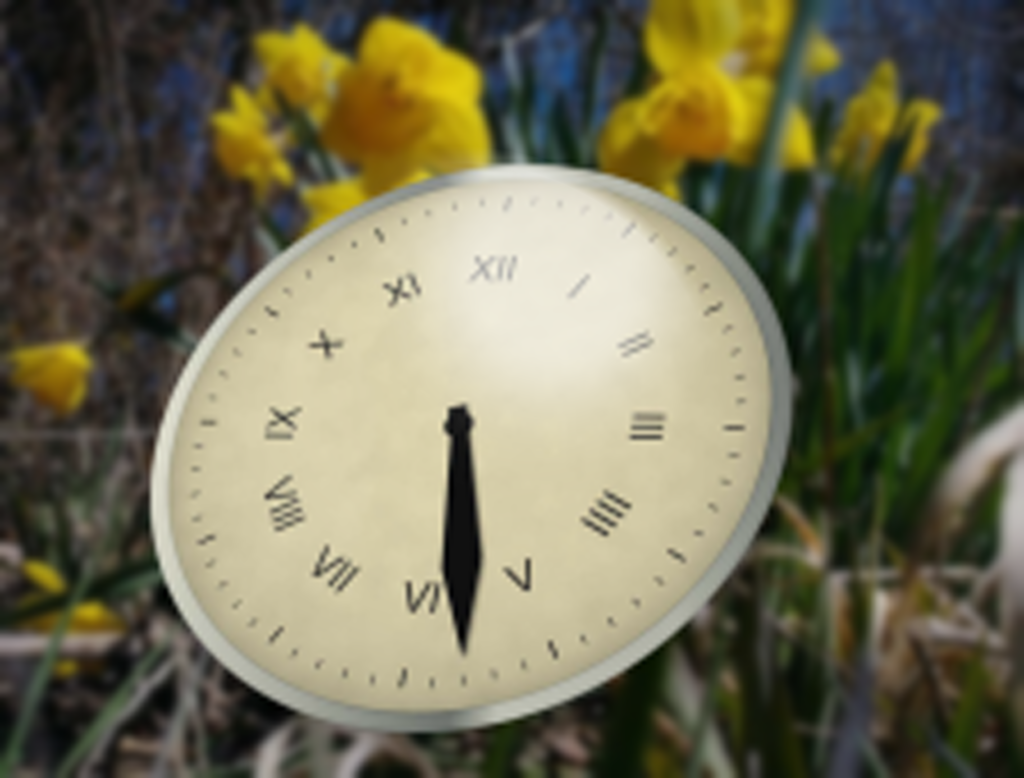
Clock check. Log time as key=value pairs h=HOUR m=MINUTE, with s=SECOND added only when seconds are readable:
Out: h=5 m=28
